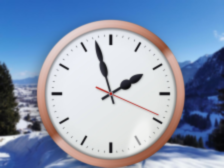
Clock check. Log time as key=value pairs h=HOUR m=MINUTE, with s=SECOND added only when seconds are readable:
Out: h=1 m=57 s=19
